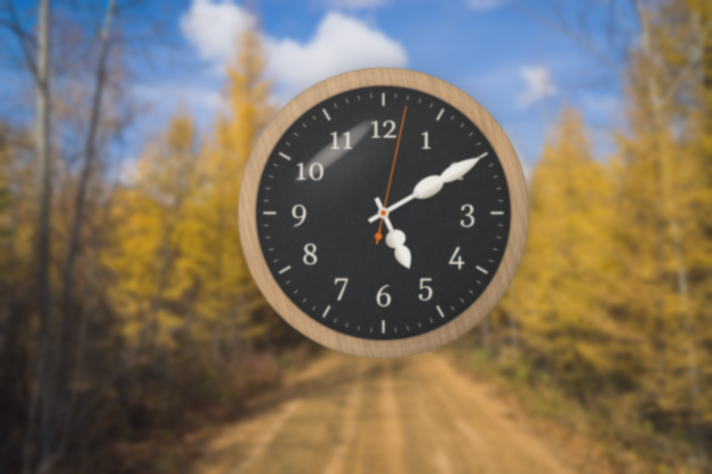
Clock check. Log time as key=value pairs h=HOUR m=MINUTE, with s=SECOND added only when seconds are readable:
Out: h=5 m=10 s=2
